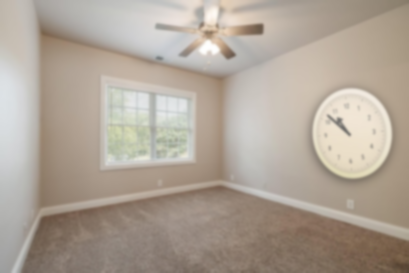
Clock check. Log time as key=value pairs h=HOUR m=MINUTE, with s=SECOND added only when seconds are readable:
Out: h=10 m=52
